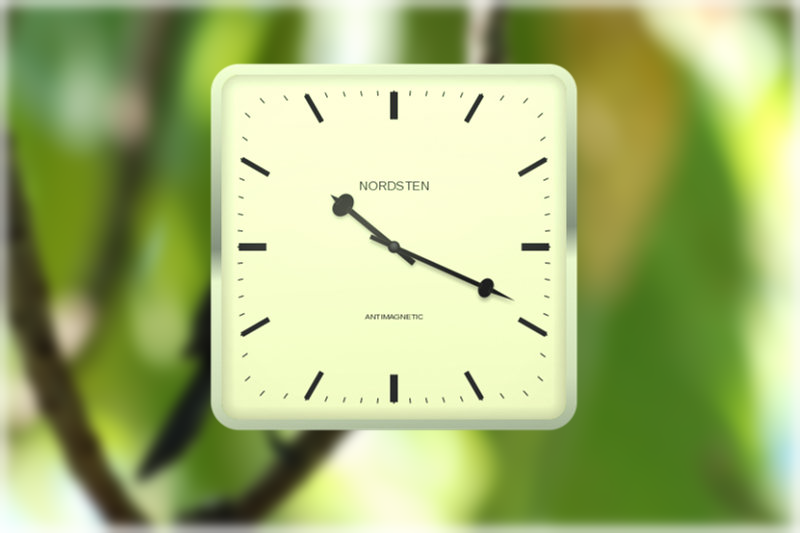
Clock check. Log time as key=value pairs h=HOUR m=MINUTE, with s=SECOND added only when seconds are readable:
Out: h=10 m=19
